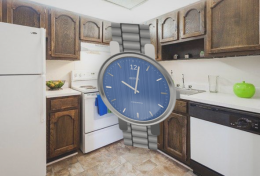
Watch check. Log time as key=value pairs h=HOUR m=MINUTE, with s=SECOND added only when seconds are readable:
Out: h=10 m=2
